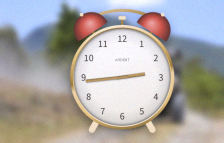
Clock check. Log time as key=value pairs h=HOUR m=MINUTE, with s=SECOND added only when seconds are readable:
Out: h=2 m=44
